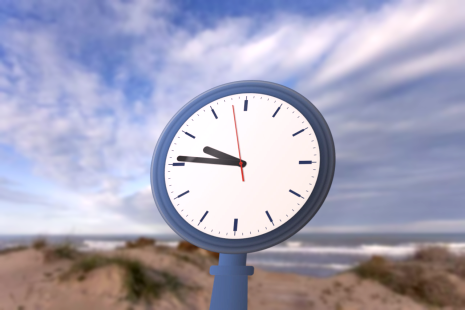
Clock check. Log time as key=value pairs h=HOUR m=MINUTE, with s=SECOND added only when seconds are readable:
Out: h=9 m=45 s=58
